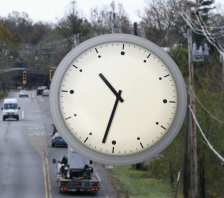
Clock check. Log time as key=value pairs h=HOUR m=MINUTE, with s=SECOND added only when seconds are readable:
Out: h=10 m=32
